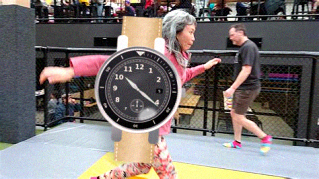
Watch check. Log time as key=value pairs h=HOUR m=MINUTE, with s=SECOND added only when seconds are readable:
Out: h=10 m=21
